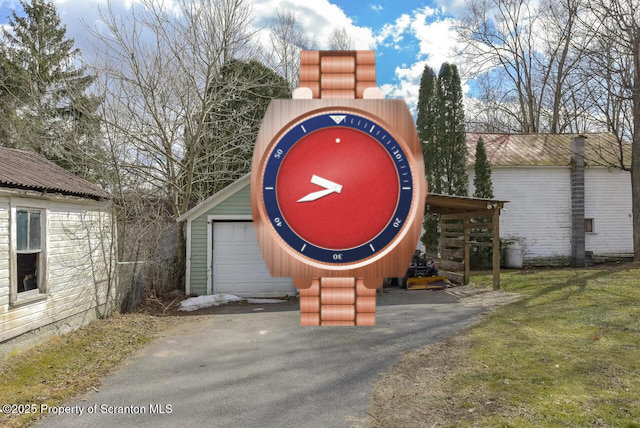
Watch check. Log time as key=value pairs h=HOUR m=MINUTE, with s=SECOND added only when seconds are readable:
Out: h=9 m=42
